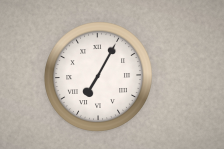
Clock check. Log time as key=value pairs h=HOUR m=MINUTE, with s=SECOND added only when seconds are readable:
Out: h=7 m=5
